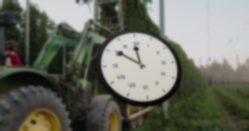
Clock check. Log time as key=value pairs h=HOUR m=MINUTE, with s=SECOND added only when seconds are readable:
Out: h=11 m=51
